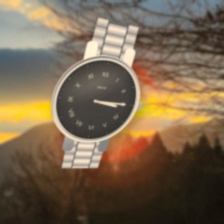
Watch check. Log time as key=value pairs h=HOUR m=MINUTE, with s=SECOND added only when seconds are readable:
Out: h=3 m=15
